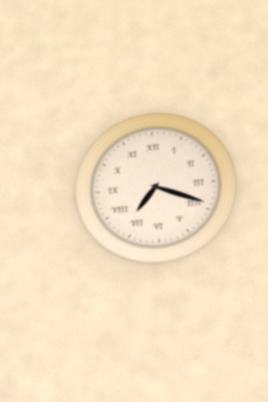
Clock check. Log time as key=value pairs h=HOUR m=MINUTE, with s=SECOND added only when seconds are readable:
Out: h=7 m=19
